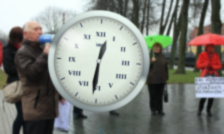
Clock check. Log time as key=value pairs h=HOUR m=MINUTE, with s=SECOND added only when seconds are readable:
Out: h=12 m=31
